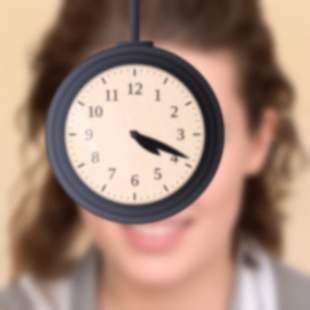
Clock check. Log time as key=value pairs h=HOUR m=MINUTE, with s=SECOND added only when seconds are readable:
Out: h=4 m=19
